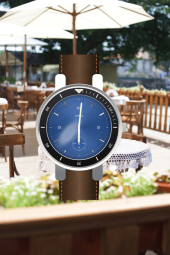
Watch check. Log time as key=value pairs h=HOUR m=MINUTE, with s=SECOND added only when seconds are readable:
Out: h=6 m=1
